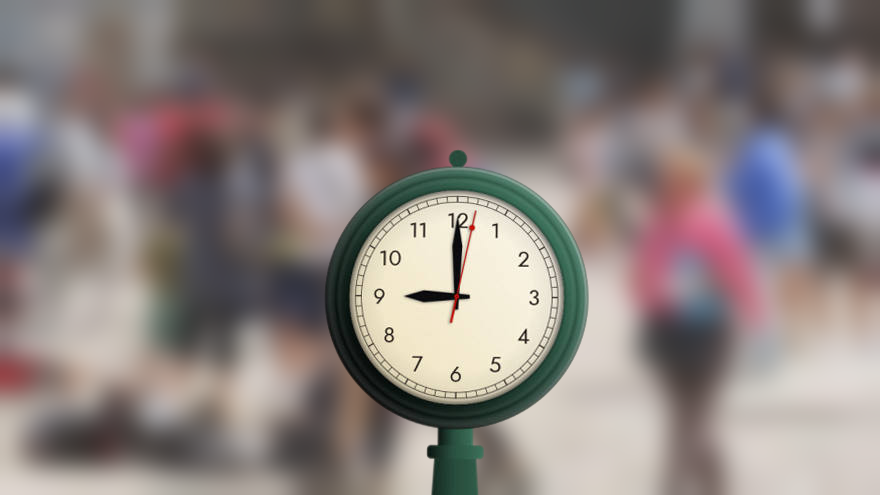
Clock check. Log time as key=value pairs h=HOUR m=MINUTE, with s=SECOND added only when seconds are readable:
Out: h=9 m=0 s=2
